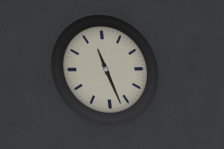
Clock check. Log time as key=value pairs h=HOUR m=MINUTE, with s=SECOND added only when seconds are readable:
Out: h=11 m=27
